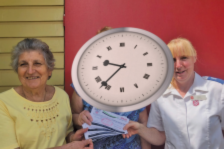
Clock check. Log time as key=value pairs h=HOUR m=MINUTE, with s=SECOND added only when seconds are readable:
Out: h=9 m=37
